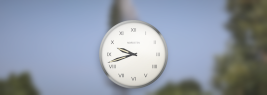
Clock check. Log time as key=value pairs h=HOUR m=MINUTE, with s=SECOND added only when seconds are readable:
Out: h=9 m=42
